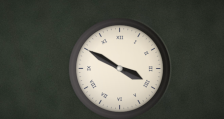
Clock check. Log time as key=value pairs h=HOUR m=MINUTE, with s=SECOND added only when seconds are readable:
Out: h=3 m=50
